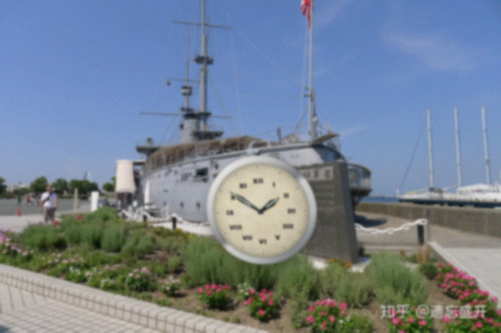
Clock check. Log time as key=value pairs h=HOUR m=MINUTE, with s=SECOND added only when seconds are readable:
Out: h=1 m=51
